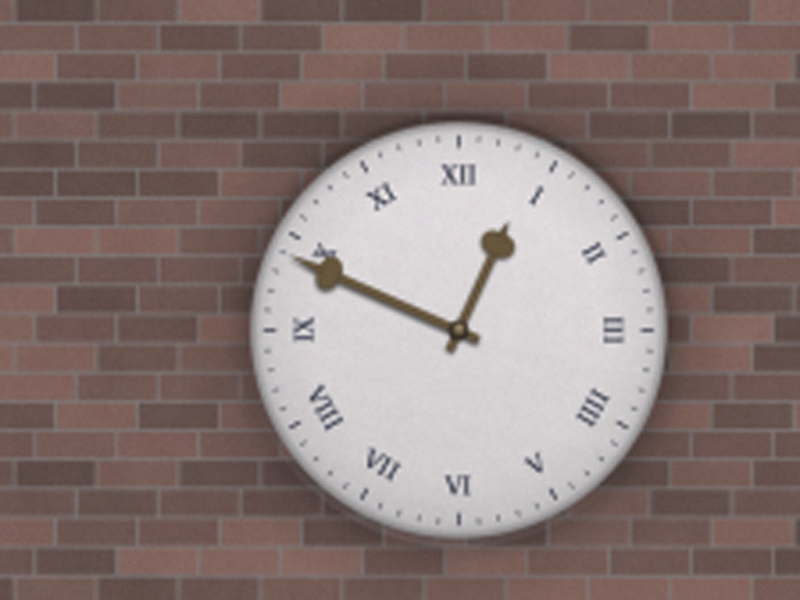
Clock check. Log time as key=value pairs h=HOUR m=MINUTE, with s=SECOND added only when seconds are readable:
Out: h=12 m=49
